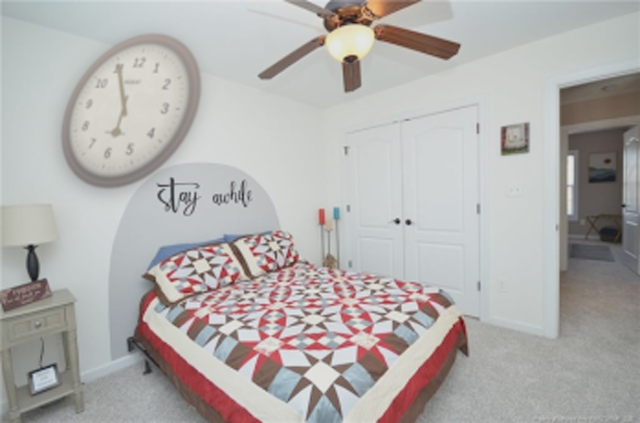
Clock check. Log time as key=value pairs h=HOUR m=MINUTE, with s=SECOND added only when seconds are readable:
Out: h=5 m=55
